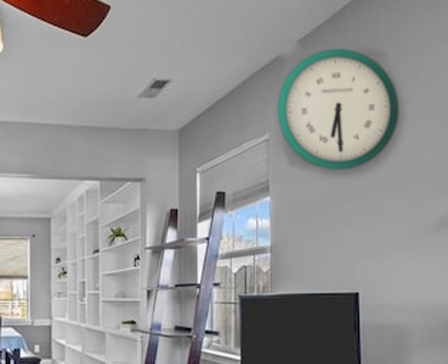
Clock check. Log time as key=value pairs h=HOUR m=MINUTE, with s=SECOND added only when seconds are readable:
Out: h=6 m=30
